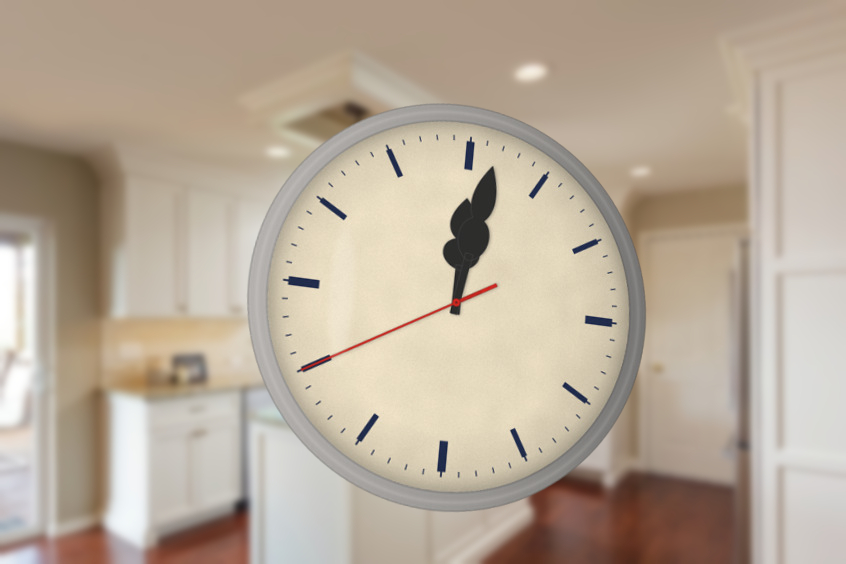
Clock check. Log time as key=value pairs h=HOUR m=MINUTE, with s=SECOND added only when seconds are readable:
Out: h=12 m=1 s=40
